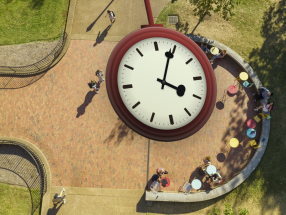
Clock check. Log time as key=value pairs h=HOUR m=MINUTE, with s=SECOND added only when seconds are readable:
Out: h=4 m=4
